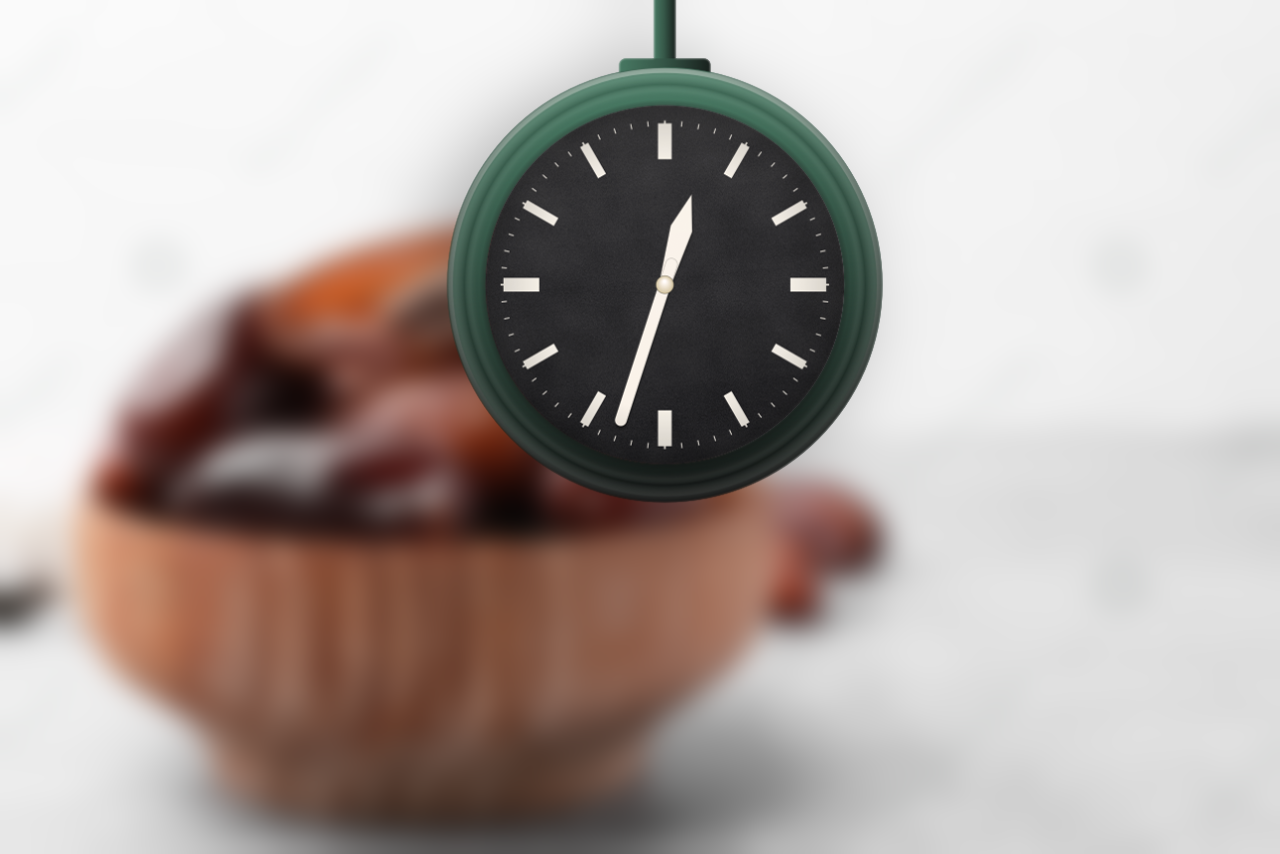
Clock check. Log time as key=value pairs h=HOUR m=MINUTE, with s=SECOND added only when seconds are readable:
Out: h=12 m=33
